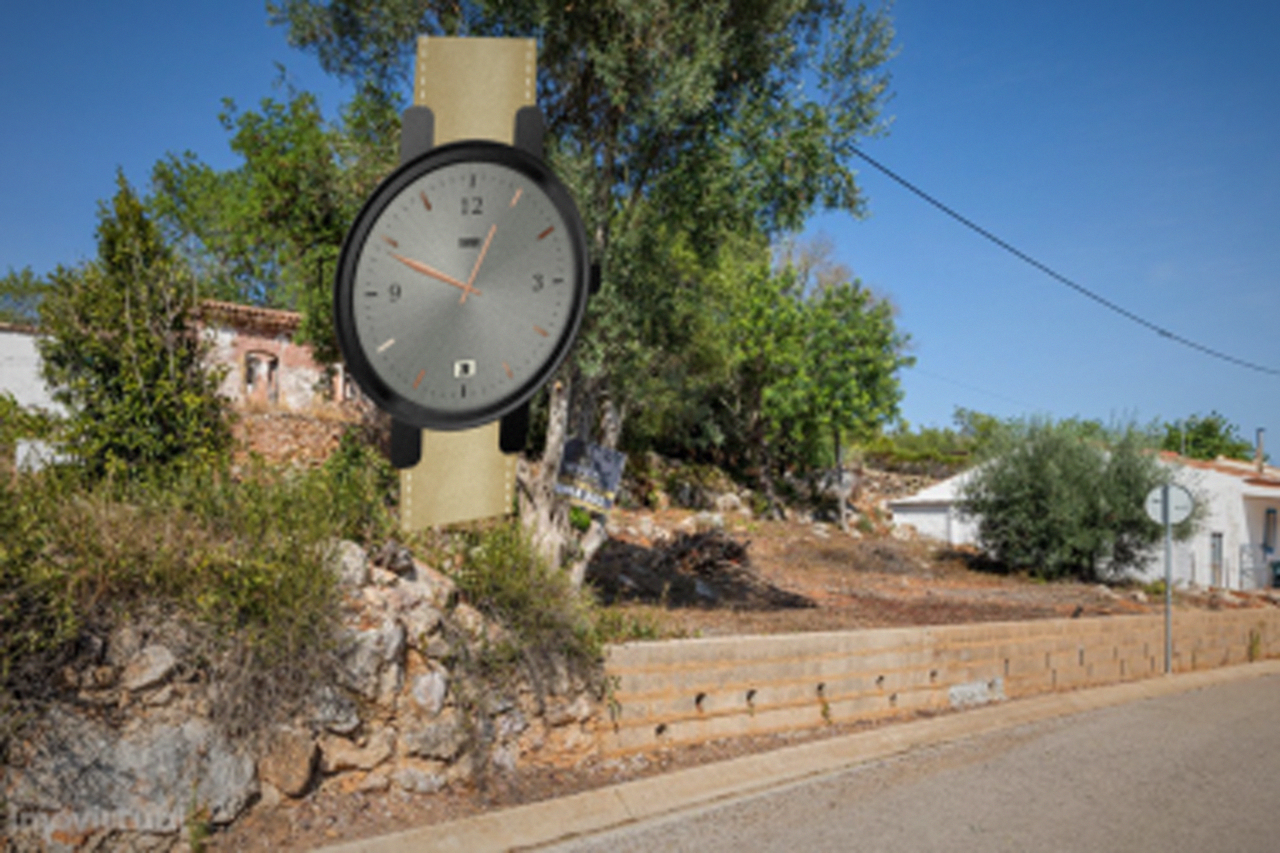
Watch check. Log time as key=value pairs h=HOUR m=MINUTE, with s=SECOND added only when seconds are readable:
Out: h=12 m=49
